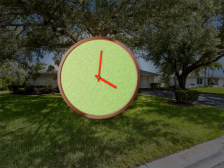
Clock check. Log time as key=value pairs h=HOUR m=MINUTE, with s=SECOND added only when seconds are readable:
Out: h=4 m=1
